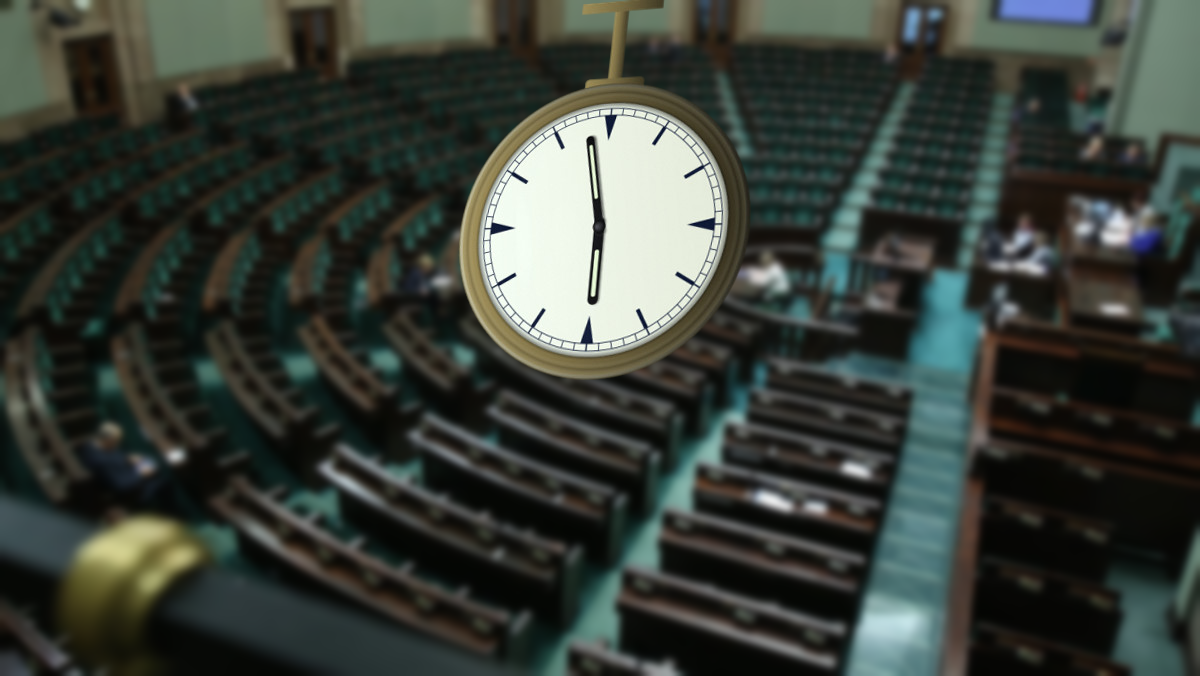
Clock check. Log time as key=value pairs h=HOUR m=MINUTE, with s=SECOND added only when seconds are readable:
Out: h=5 m=58
